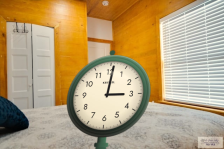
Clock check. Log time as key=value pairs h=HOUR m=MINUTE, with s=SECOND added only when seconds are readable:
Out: h=3 m=1
